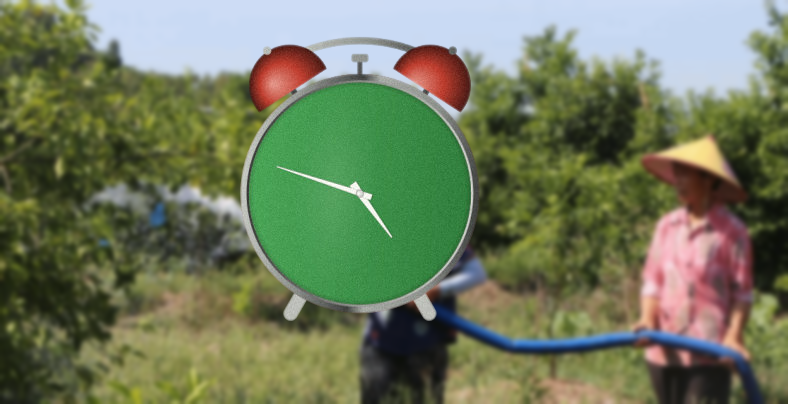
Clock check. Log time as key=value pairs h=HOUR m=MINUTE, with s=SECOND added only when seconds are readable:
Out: h=4 m=48
